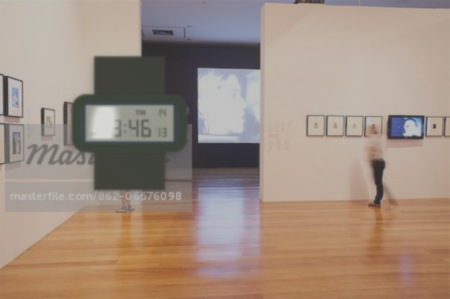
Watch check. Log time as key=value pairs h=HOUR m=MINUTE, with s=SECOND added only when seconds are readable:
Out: h=3 m=46
